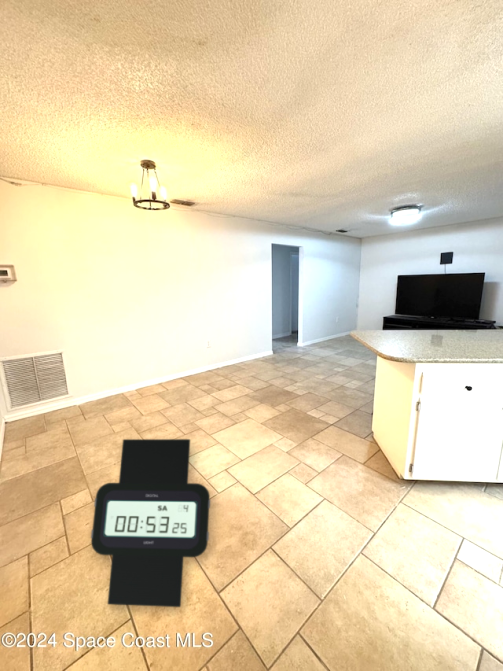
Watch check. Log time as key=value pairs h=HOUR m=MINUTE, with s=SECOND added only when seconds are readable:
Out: h=0 m=53 s=25
